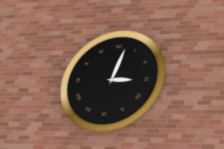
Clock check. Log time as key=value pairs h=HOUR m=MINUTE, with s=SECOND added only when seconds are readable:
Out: h=3 m=2
